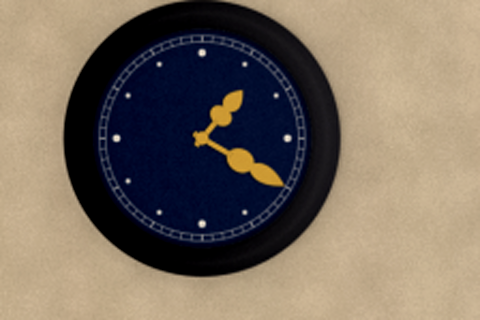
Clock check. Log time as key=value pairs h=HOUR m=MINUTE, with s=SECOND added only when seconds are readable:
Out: h=1 m=20
